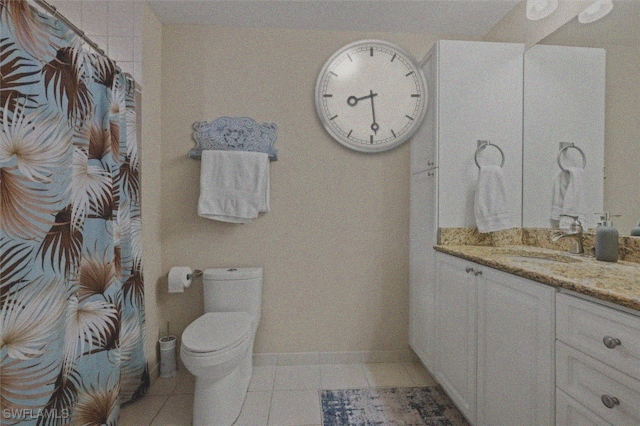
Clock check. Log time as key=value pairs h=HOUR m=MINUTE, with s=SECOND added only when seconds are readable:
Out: h=8 m=29
